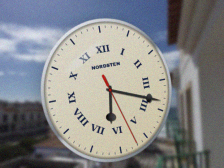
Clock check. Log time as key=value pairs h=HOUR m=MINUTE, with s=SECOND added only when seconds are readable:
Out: h=6 m=18 s=27
